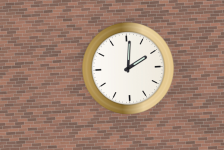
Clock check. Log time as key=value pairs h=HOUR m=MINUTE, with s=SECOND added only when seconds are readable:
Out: h=2 m=1
